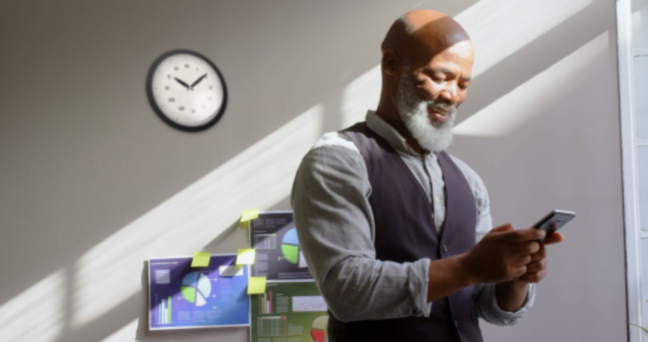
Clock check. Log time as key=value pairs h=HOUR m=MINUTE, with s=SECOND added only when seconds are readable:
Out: h=10 m=9
